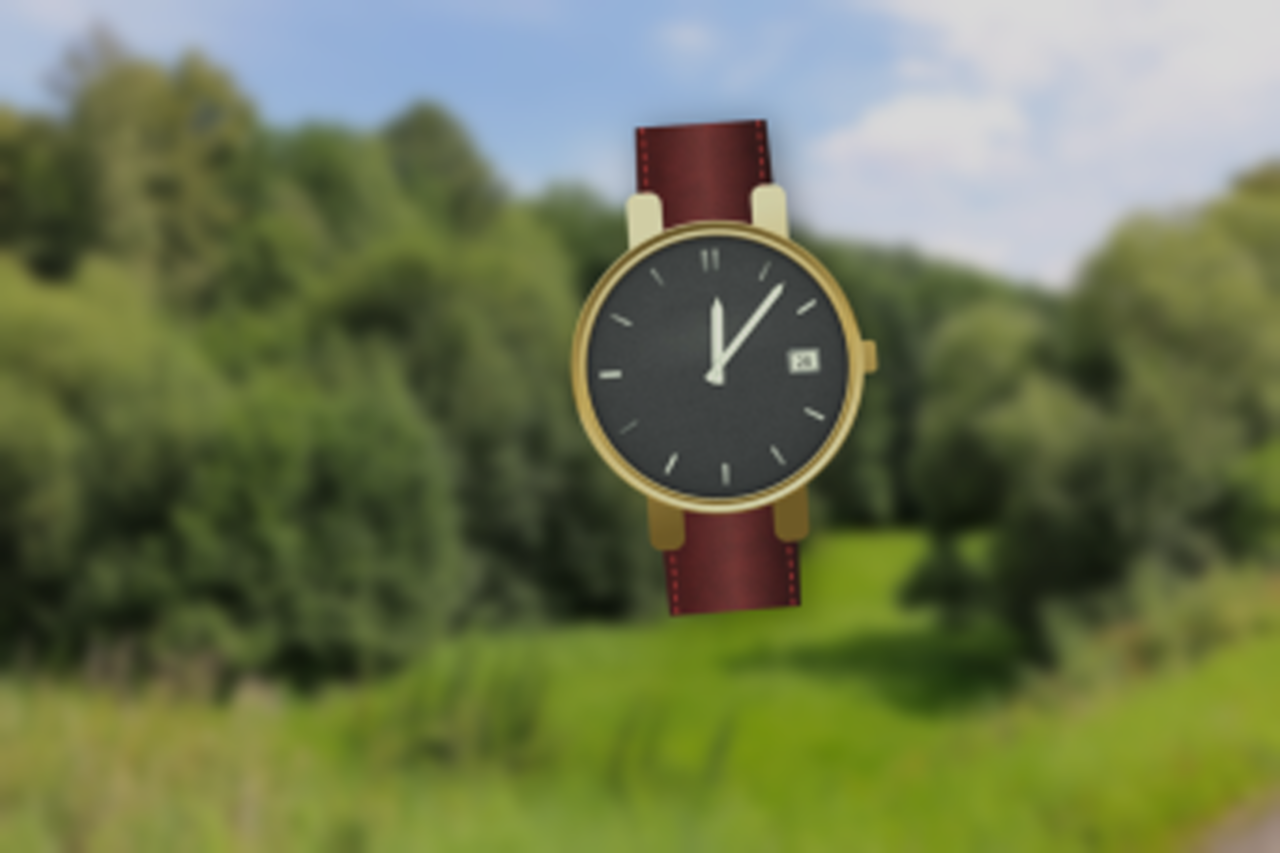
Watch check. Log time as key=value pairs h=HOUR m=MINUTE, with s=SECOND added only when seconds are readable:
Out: h=12 m=7
